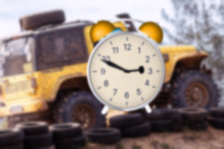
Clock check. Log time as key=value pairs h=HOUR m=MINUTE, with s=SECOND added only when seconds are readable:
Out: h=2 m=49
